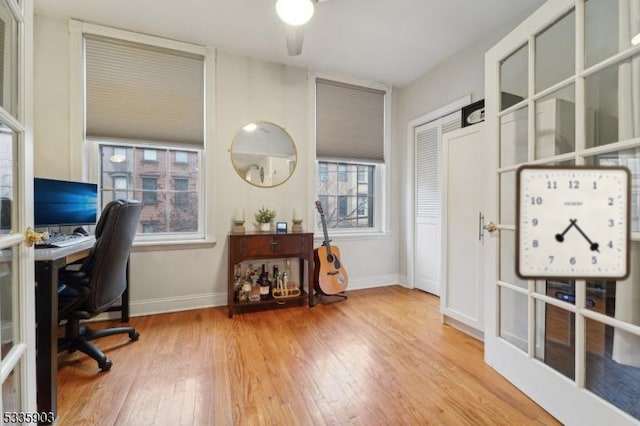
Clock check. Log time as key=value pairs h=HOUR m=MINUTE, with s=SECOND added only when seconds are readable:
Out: h=7 m=23
